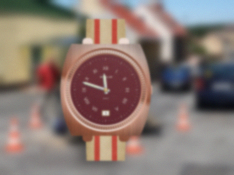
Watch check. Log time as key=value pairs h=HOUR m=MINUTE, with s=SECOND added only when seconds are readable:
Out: h=11 m=48
